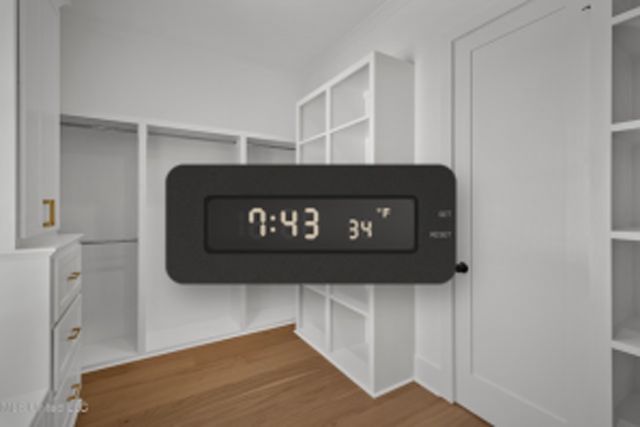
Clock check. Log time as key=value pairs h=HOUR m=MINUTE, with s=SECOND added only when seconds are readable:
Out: h=7 m=43
